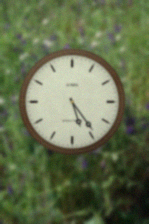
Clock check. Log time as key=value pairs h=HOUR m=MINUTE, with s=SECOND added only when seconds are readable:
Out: h=5 m=24
